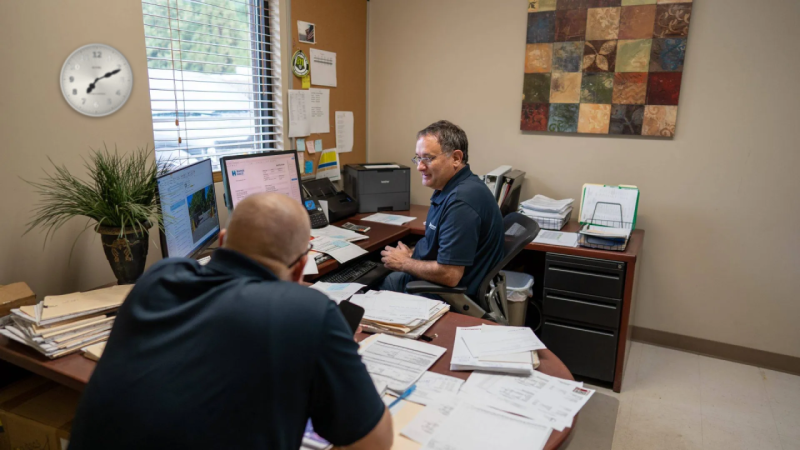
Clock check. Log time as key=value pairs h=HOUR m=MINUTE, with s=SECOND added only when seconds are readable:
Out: h=7 m=11
